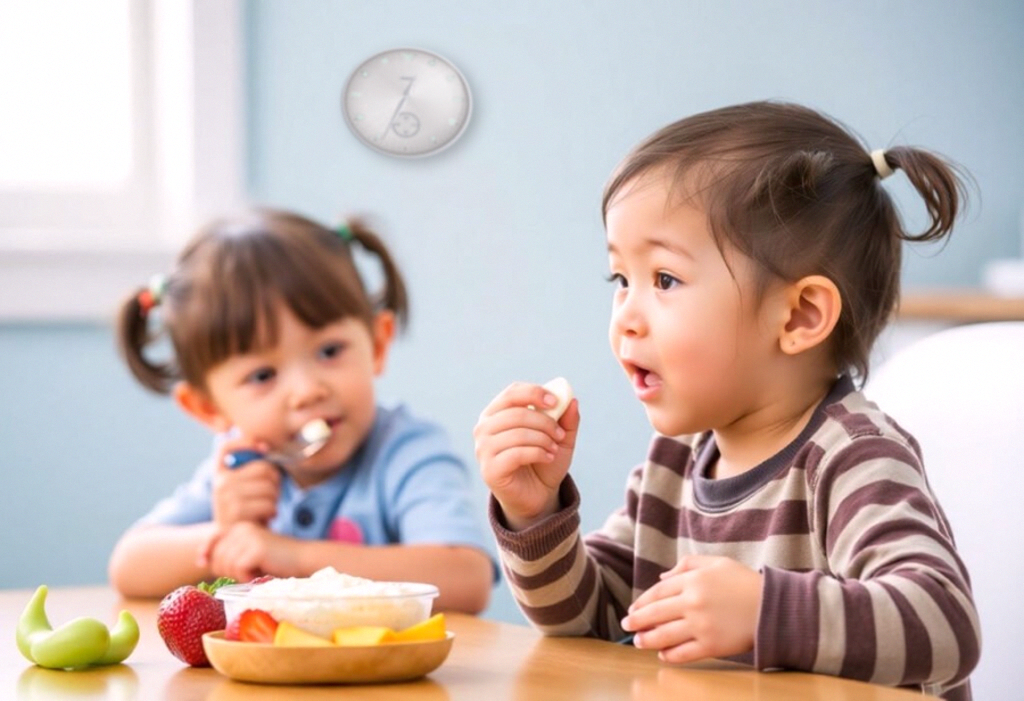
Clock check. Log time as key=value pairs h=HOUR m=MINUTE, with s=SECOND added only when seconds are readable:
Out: h=12 m=34
